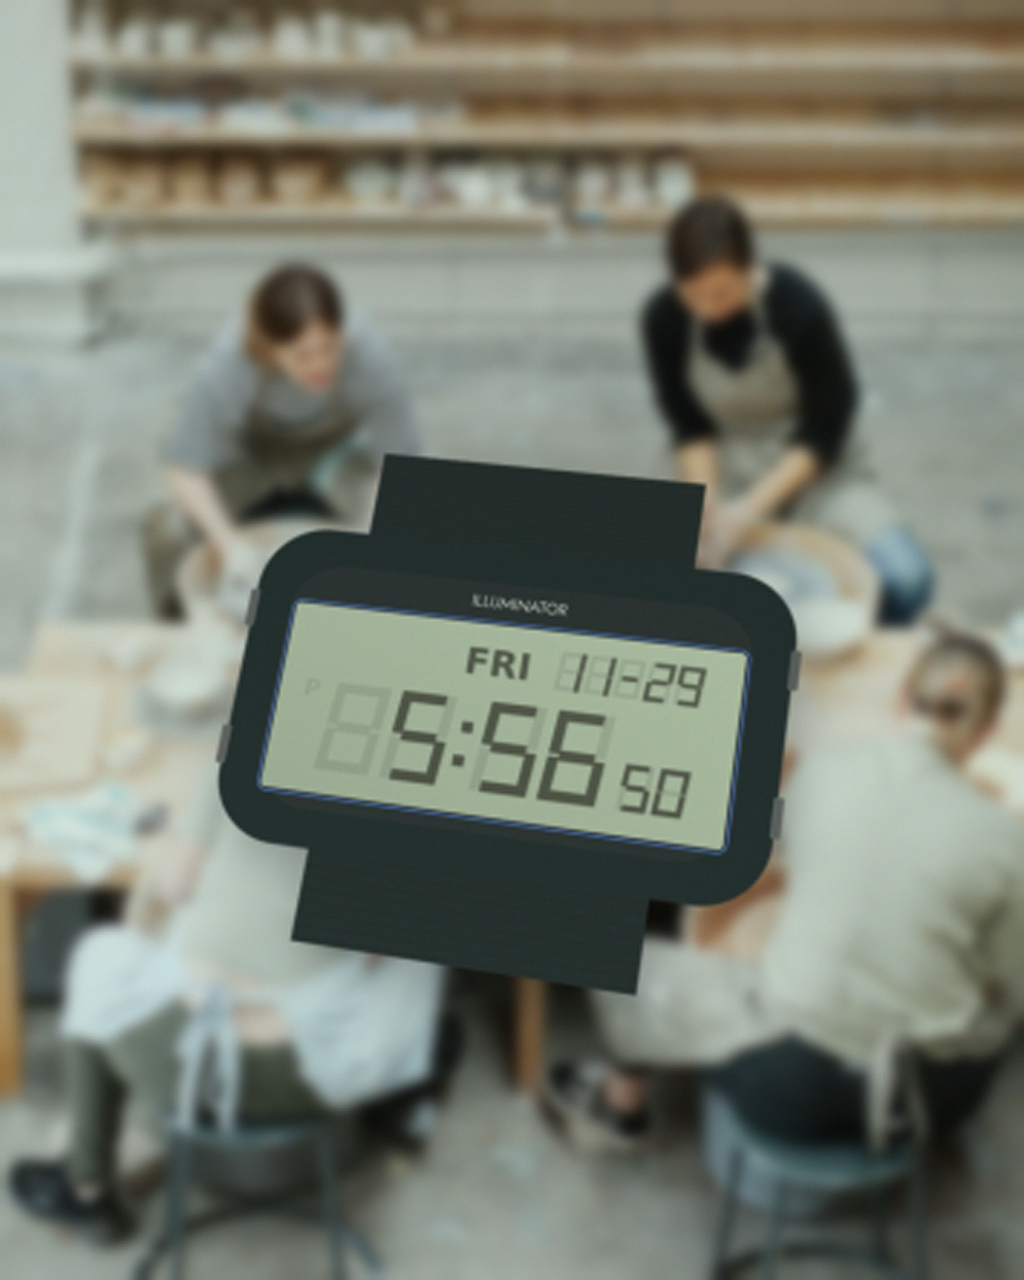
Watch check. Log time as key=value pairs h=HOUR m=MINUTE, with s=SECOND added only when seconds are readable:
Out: h=5 m=56 s=50
